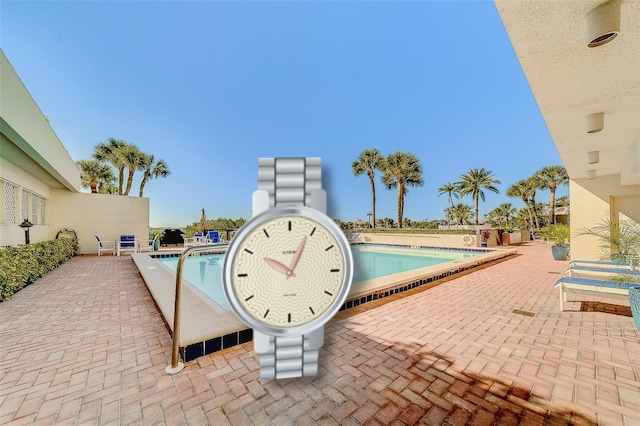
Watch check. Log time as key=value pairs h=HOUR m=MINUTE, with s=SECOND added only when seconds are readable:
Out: h=10 m=4
